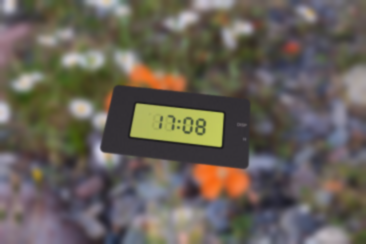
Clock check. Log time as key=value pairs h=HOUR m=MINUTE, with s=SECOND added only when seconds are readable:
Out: h=17 m=8
